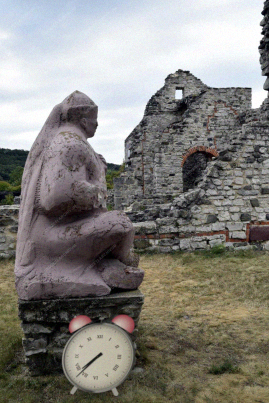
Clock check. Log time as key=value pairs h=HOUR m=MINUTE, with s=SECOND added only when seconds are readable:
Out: h=7 m=37
